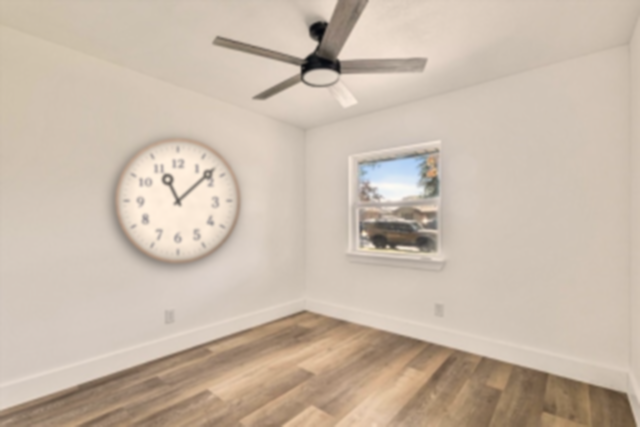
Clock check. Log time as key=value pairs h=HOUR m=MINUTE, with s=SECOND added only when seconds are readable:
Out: h=11 m=8
